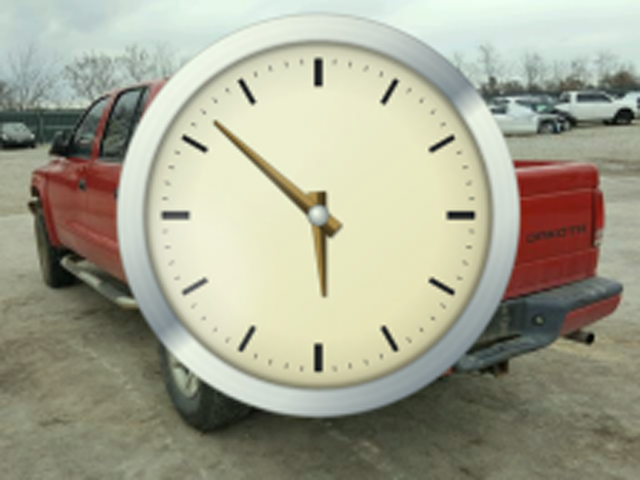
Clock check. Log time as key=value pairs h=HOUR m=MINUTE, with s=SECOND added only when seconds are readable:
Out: h=5 m=52
